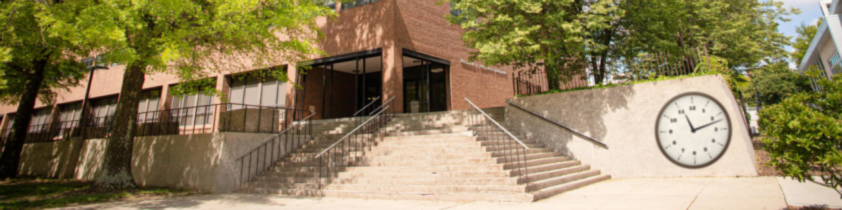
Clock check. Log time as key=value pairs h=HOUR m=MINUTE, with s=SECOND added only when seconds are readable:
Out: h=11 m=12
